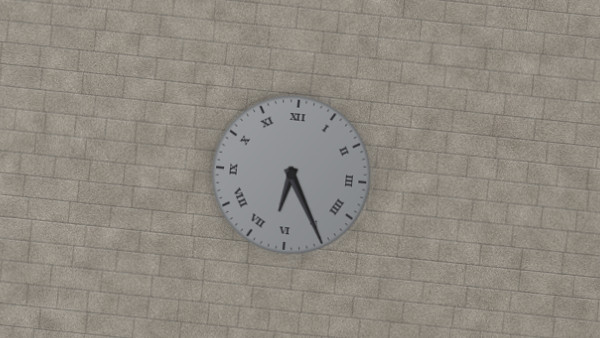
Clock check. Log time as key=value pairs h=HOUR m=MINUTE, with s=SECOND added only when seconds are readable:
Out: h=6 m=25
